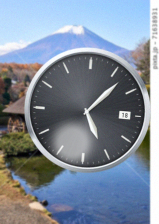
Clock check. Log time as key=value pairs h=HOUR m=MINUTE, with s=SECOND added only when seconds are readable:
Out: h=5 m=7
